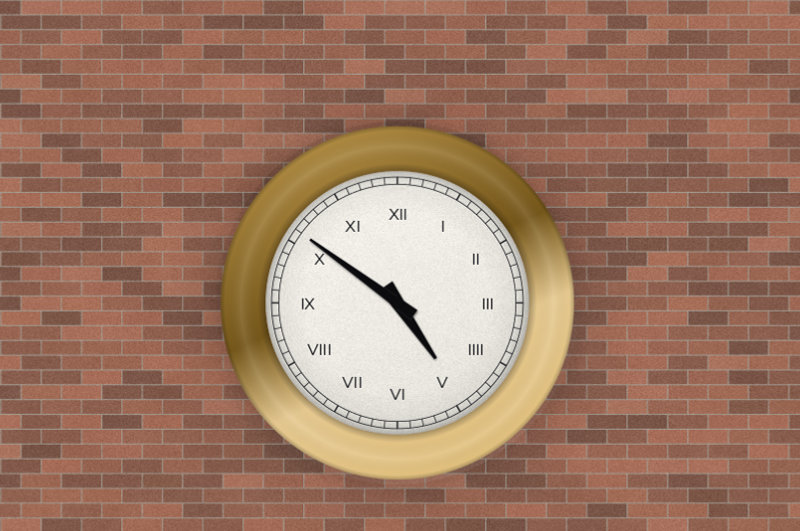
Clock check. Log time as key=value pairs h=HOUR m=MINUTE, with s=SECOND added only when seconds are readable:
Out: h=4 m=51
